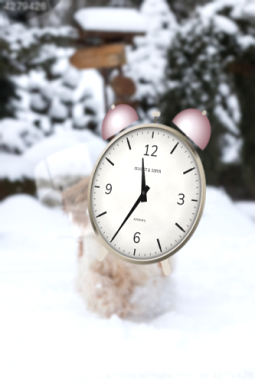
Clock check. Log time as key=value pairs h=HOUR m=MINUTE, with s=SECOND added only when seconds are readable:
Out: h=11 m=35
